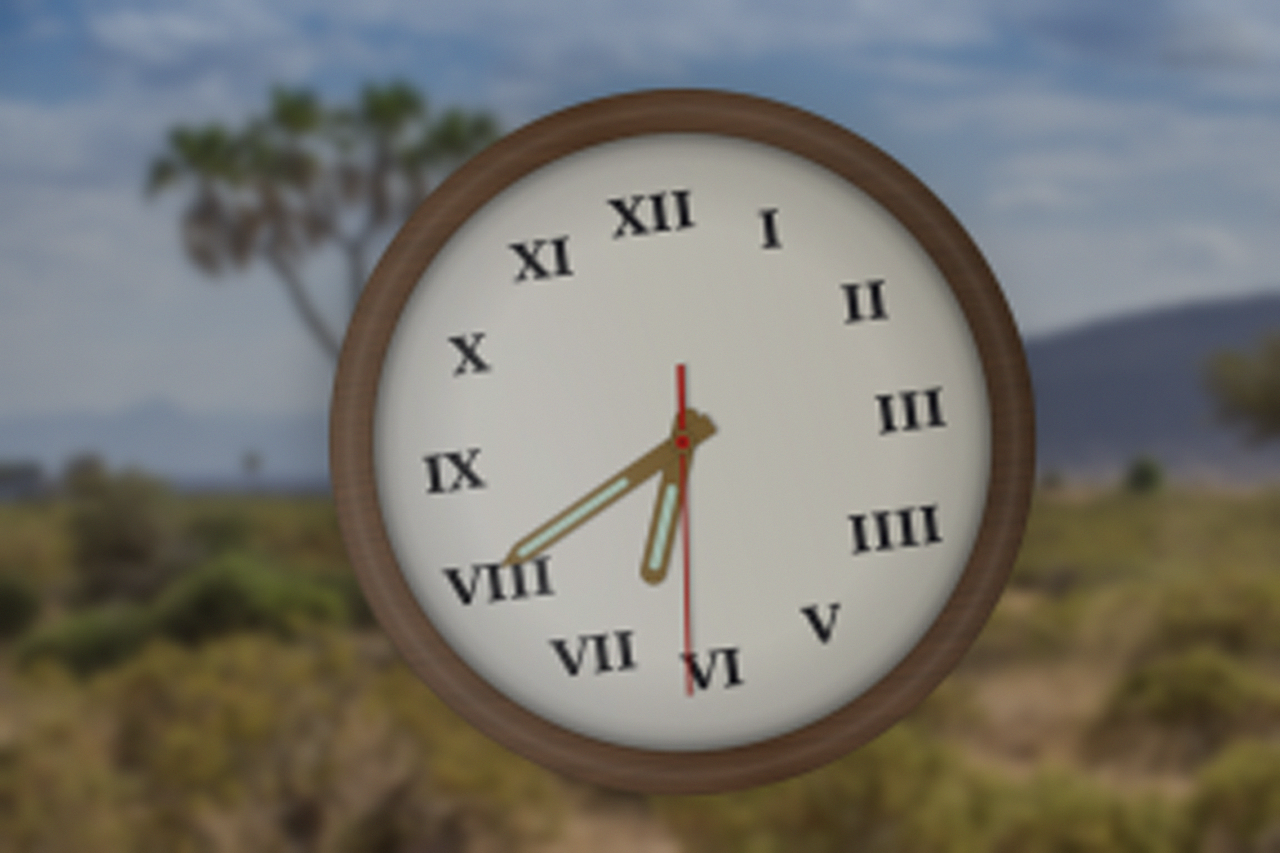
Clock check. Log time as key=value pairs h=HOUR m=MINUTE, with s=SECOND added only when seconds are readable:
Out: h=6 m=40 s=31
